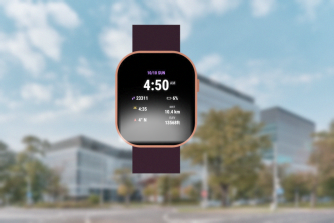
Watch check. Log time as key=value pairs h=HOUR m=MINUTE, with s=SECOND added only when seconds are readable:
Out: h=4 m=50
